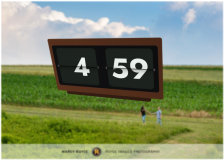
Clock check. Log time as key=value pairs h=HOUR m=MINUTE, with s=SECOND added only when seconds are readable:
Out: h=4 m=59
